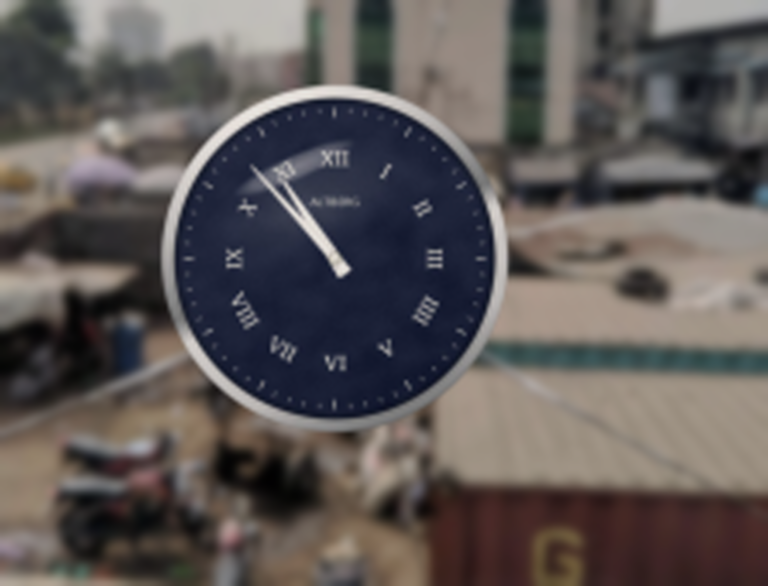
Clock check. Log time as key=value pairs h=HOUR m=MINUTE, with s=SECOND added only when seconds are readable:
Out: h=10 m=53
